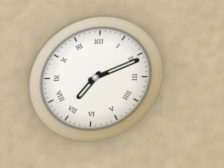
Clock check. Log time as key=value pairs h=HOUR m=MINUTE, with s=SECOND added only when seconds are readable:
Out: h=7 m=11
